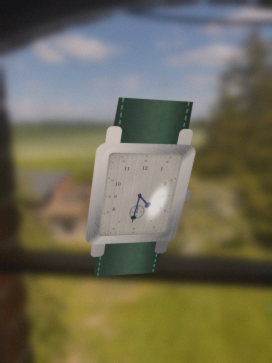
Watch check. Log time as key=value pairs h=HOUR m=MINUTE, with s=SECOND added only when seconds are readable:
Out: h=4 m=31
